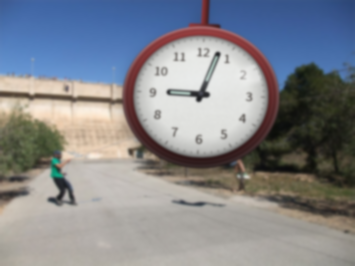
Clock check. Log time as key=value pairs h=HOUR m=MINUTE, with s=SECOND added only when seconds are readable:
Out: h=9 m=3
